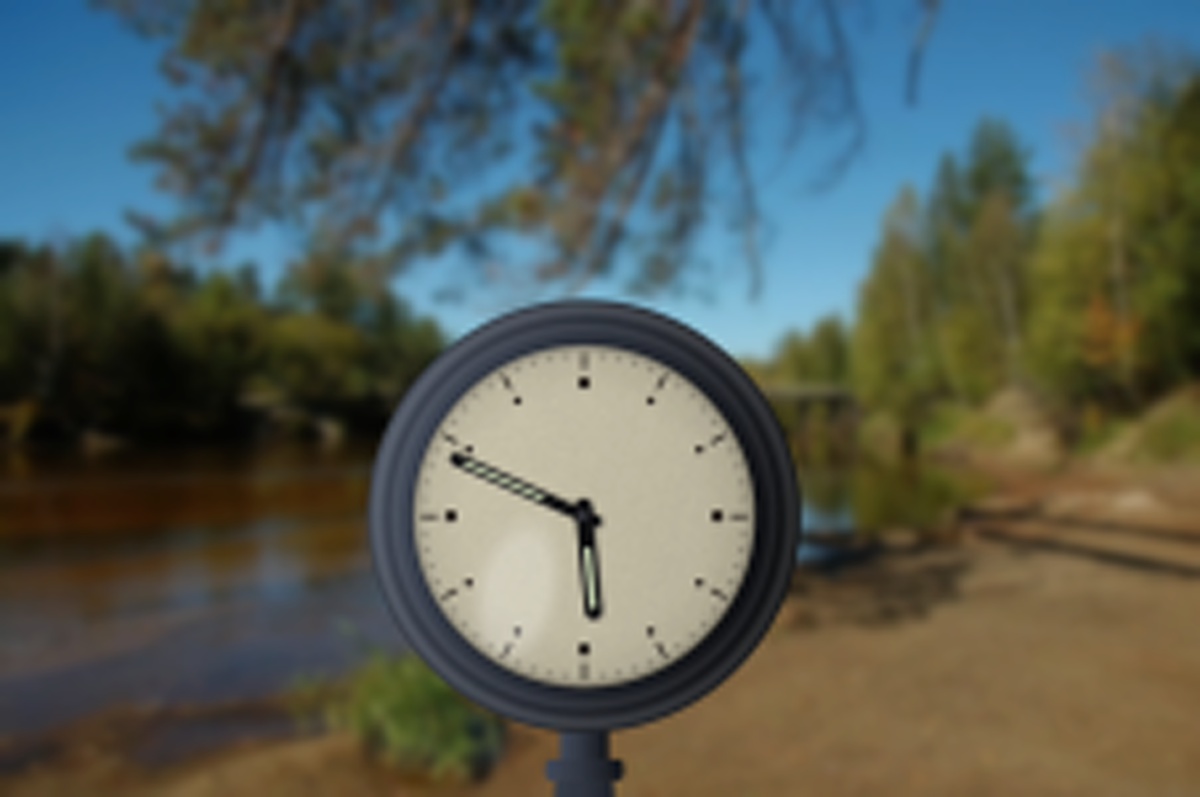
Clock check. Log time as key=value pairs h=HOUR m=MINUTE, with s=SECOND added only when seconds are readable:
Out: h=5 m=49
